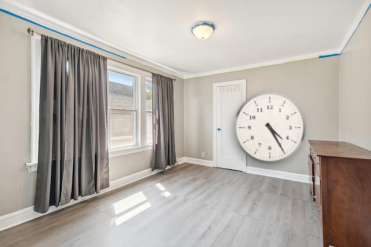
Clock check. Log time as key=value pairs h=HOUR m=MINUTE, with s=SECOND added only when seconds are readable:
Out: h=4 m=25
